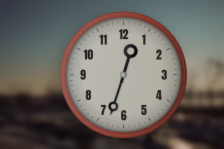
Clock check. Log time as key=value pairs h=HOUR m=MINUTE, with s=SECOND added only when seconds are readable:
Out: h=12 m=33
